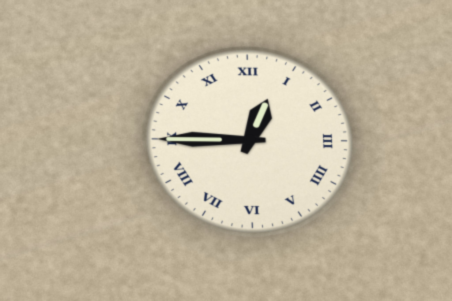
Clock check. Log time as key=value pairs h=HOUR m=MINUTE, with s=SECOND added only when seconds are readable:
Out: h=12 m=45
